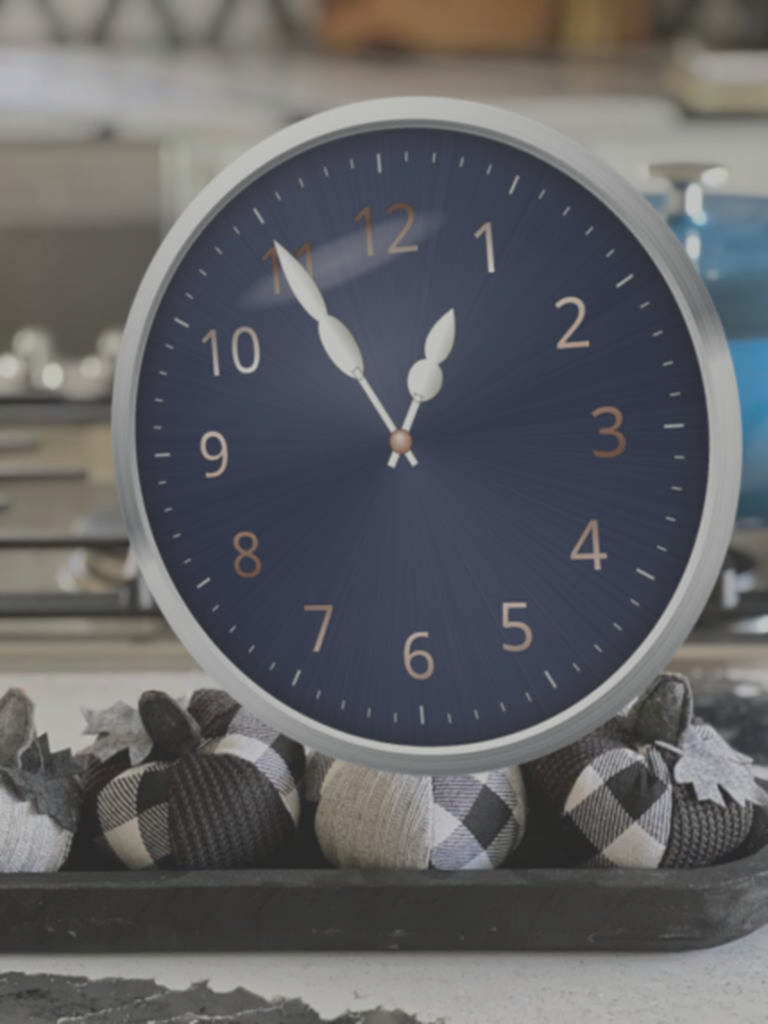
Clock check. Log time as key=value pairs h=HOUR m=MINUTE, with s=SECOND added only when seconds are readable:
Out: h=12 m=55
